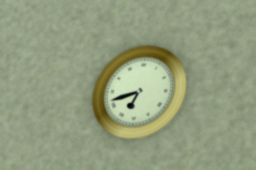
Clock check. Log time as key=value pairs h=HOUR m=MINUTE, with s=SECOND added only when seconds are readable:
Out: h=6 m=42
